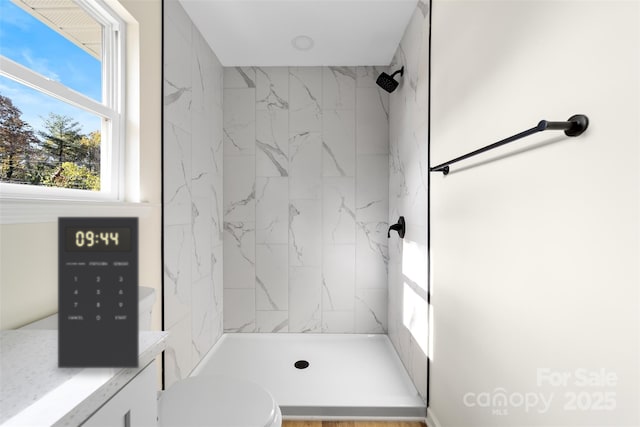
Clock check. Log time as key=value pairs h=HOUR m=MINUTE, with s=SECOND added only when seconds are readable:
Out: h=9 m=44
